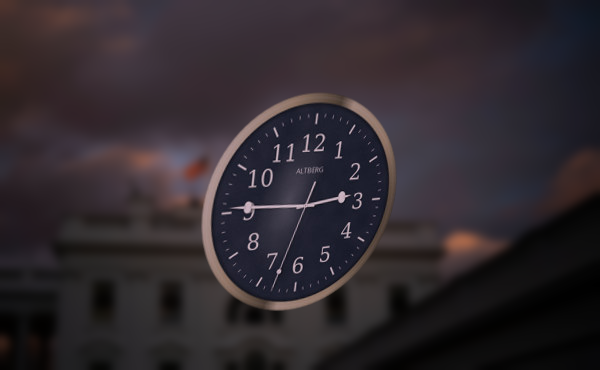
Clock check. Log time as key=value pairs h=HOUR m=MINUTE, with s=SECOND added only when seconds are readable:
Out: h=2 m=45 s=33
